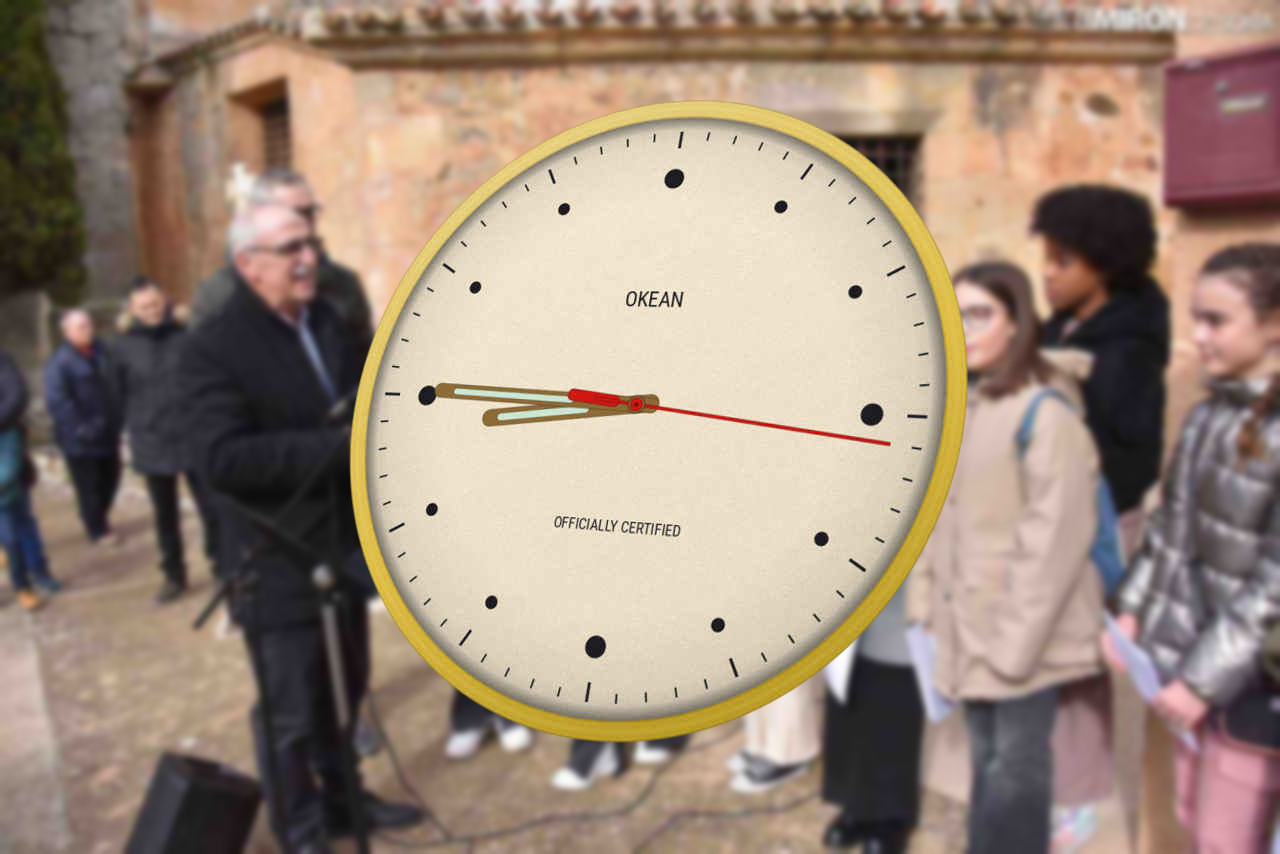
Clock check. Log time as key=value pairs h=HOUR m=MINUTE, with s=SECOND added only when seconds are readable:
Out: h=8 m=45 s=16
